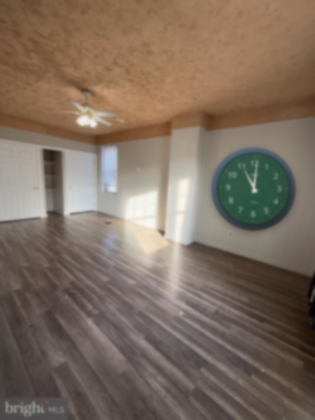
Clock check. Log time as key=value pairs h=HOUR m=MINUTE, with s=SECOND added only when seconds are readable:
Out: h=11 m=1
